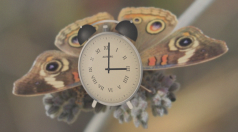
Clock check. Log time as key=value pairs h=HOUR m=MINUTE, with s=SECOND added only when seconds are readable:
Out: h=3 m=1
